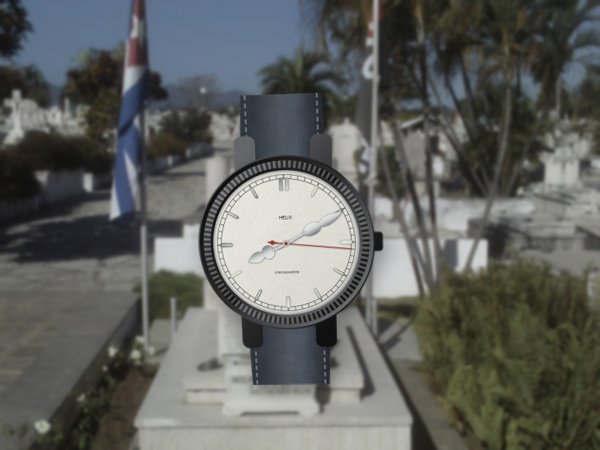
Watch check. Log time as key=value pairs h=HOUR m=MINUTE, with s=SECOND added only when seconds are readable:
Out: h=8 m=10 s=16
